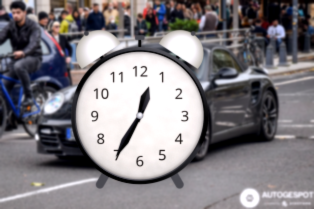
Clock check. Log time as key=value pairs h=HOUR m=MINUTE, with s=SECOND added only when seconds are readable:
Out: h=12 m=35
